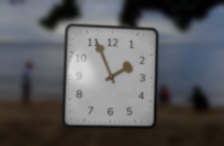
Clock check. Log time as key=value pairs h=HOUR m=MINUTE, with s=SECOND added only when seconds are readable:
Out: h=1 m=56
